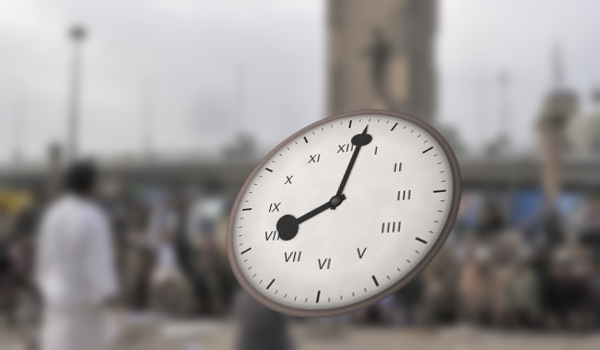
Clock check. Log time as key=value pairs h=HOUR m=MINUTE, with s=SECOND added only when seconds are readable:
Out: h=8 m=2
